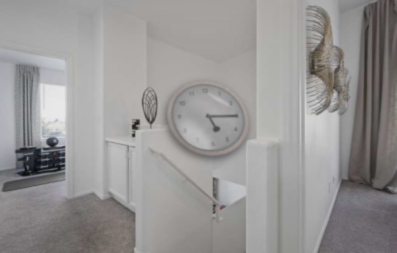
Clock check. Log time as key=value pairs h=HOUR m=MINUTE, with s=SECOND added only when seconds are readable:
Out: h=5 m=15
